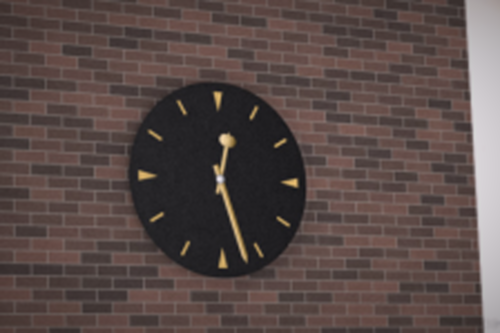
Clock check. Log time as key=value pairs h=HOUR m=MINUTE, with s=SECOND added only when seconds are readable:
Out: h=12 m=27
